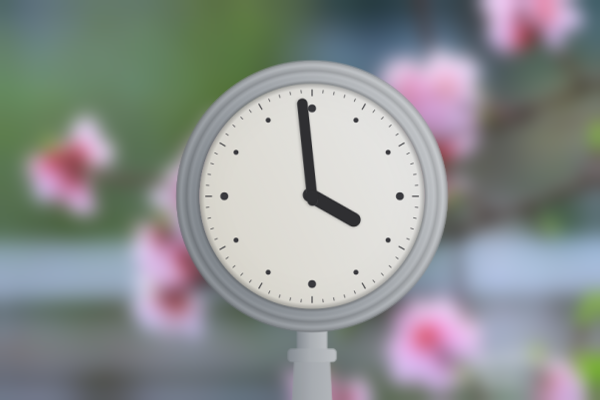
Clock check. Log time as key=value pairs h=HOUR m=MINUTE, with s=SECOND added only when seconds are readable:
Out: h=3 m=59
